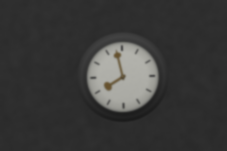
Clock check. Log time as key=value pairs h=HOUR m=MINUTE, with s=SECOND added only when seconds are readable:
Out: h=7 m=58
